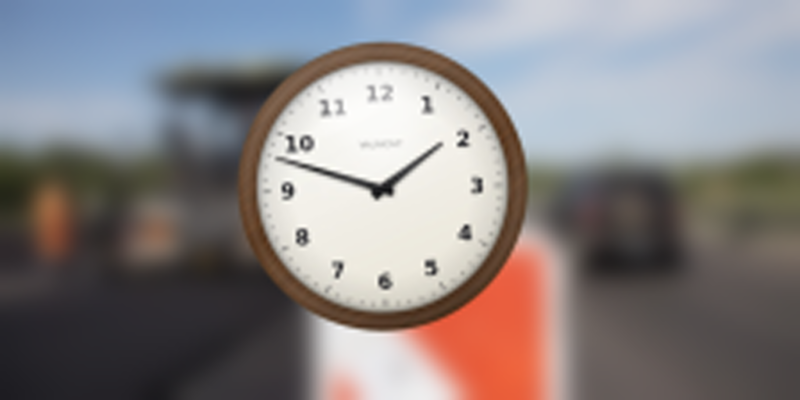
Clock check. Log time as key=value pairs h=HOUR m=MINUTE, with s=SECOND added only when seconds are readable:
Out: h=1 m=48
